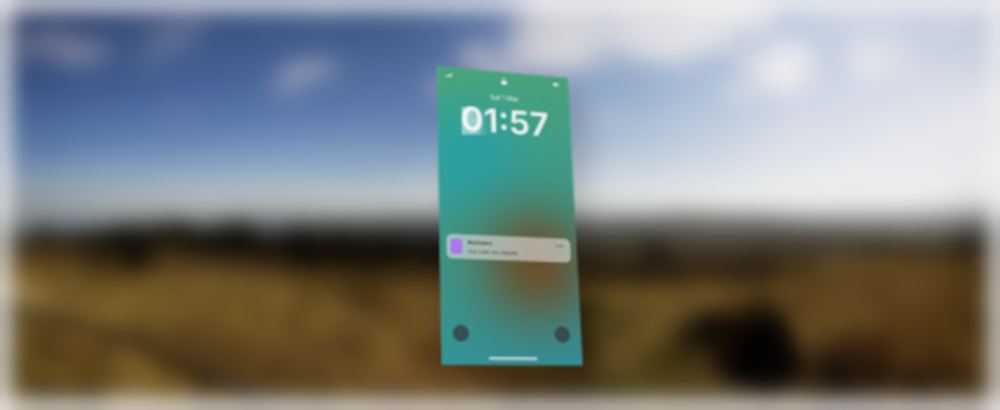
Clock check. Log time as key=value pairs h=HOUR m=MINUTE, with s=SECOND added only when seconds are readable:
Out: h=1 m=57
